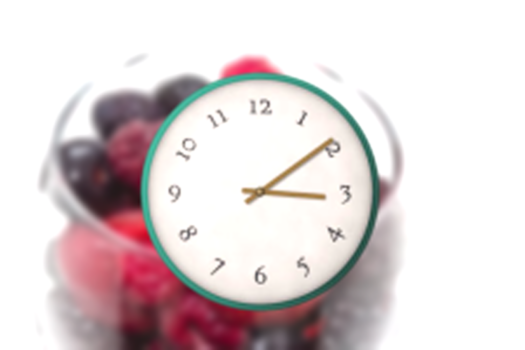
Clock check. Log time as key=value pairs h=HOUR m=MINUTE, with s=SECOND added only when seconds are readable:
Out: h=3 m=9
